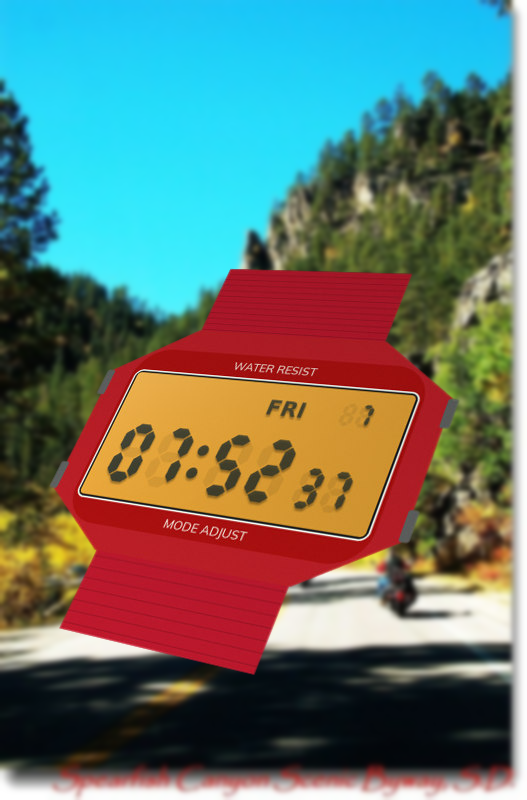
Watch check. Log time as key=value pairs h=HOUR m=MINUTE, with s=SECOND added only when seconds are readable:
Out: h=7 m=52 s=37
